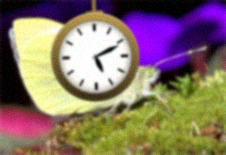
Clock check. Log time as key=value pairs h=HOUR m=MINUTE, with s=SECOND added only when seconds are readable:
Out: h=5 m=11
